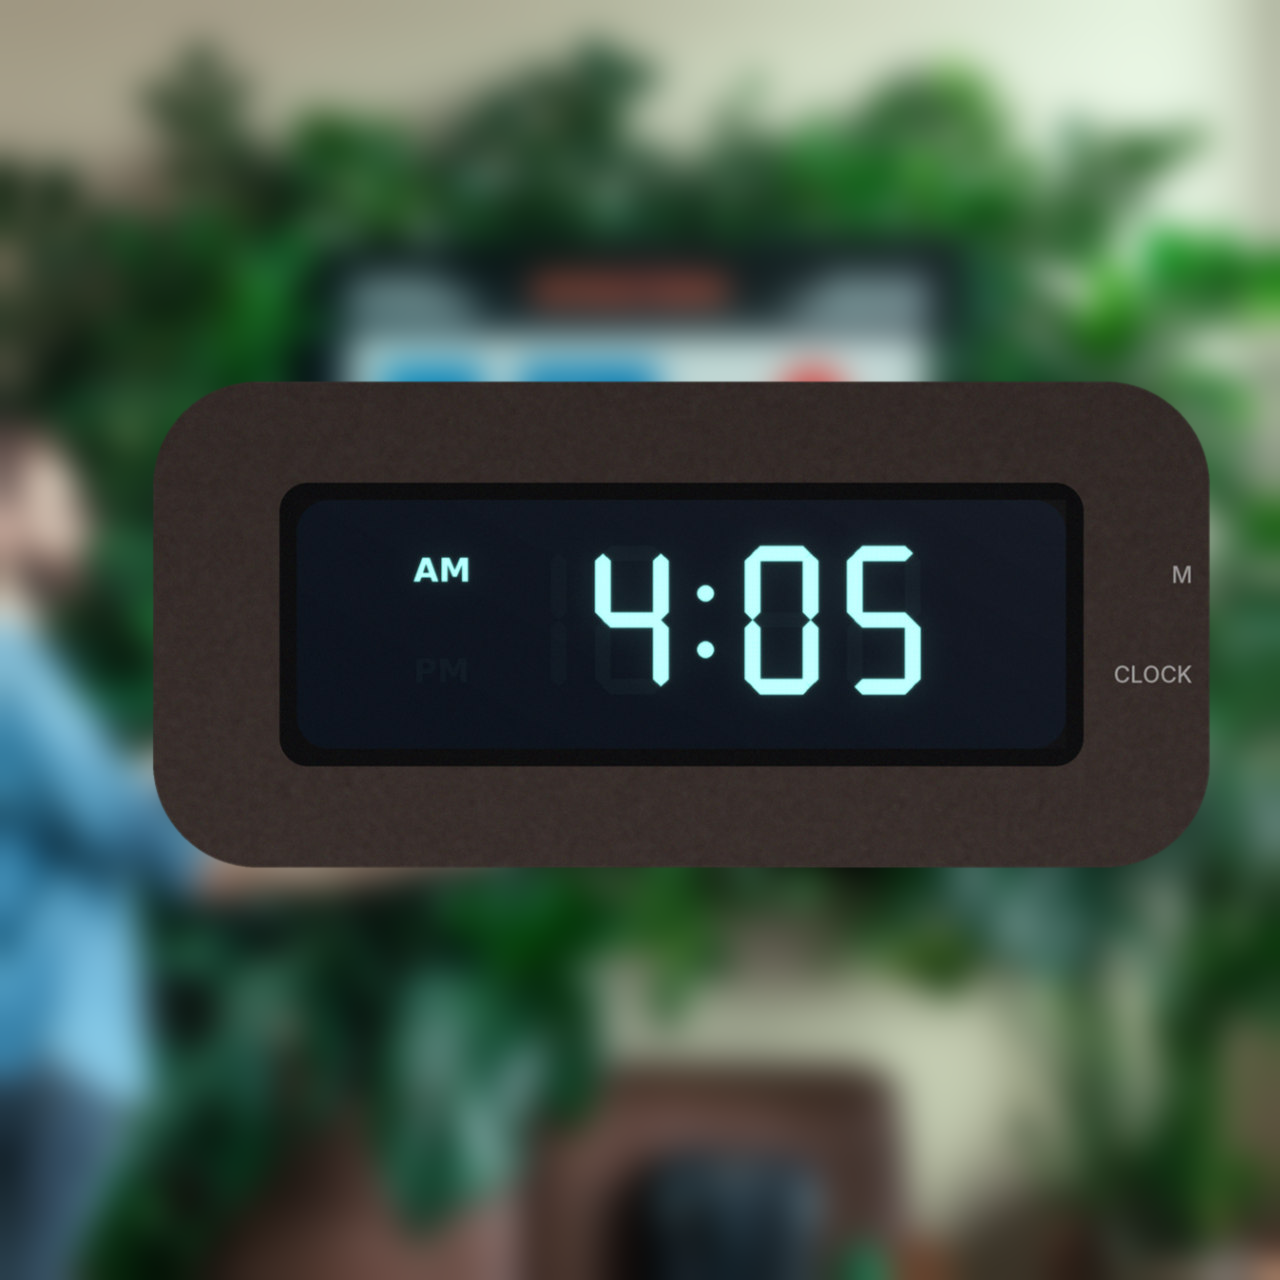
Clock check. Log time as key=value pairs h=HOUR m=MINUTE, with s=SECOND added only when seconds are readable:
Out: h=4 m=5
